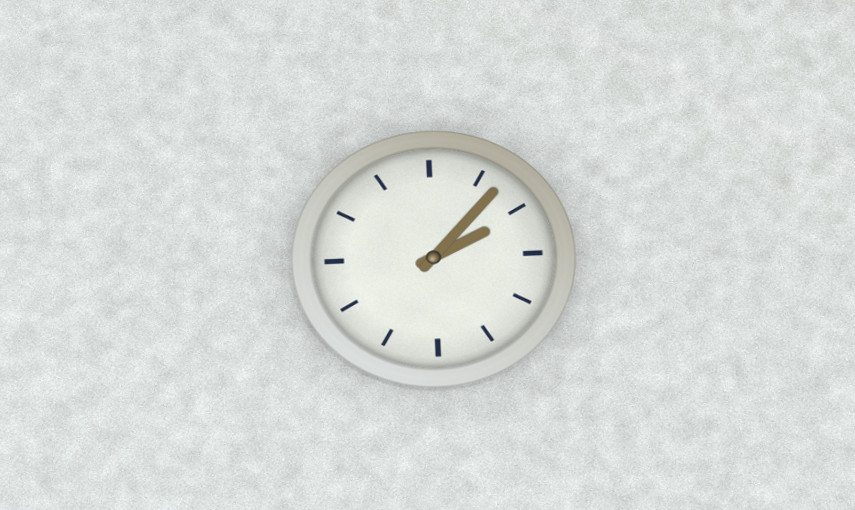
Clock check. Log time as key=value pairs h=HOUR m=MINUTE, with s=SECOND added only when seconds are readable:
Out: h=2 m=7
